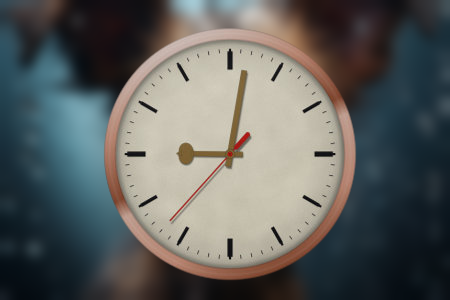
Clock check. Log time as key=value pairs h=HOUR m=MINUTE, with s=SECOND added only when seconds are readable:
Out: h=9 m=1 s=37
